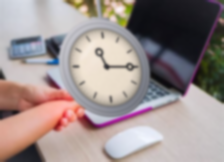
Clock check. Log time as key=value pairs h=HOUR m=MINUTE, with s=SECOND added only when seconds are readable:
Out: h=11 m=15
